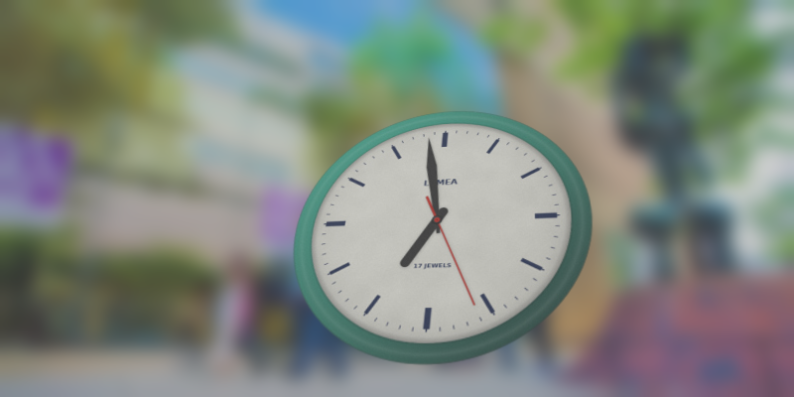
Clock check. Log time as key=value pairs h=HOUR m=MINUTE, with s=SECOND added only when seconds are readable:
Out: h=6 m=58 s=26
